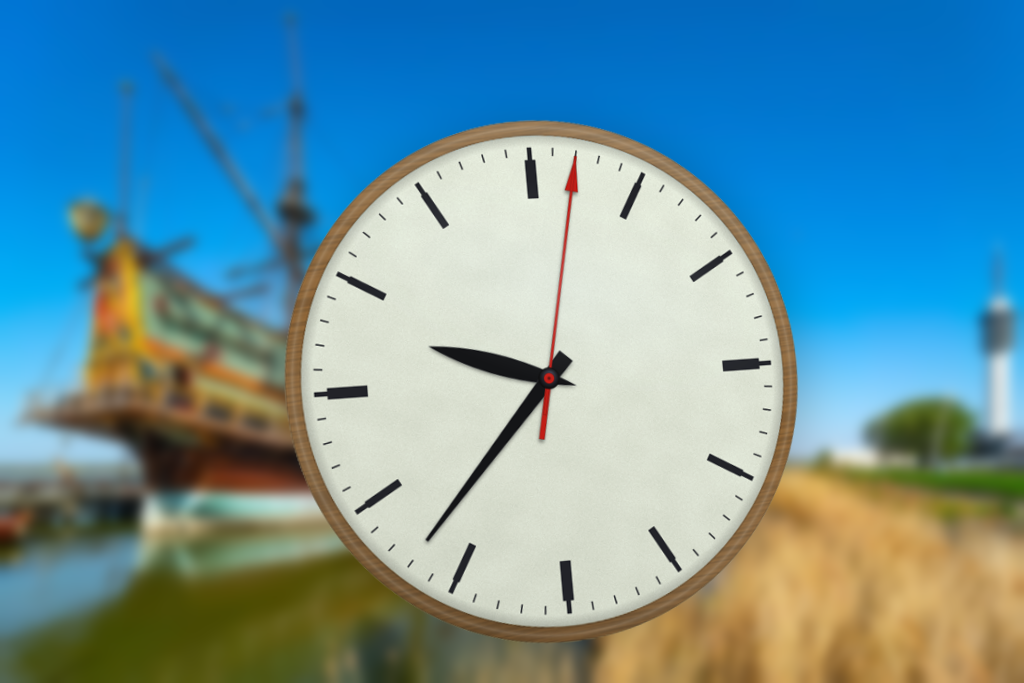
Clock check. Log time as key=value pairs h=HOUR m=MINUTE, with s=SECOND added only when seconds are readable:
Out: h=9 m=37 s=2
